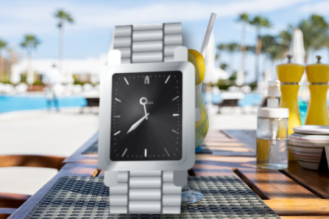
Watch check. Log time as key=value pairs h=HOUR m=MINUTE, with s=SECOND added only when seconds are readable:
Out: h=11 m=38
